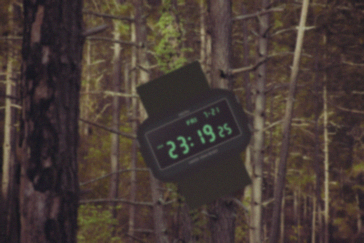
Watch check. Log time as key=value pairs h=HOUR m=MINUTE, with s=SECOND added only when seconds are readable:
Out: h=23 m=19 s=25
